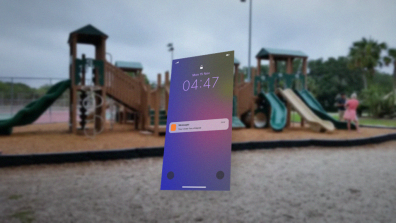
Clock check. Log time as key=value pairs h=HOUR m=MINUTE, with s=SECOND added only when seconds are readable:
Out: h=4 m=47
